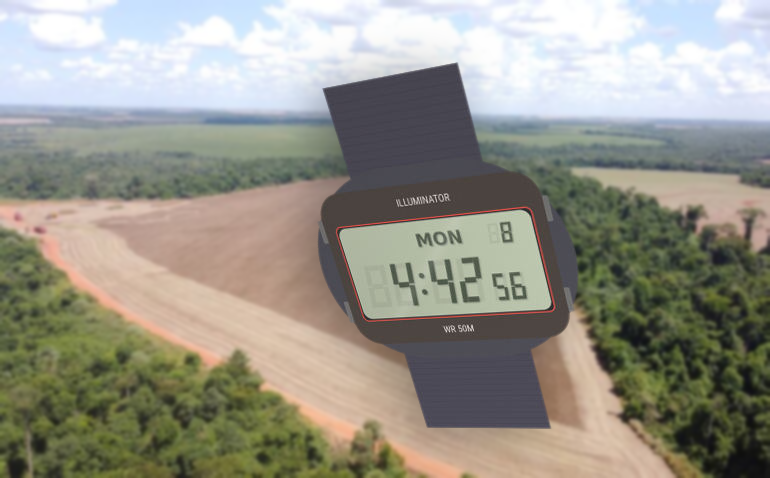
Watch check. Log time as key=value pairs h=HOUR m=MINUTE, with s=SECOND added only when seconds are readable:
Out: h=4 m=42 s=56
